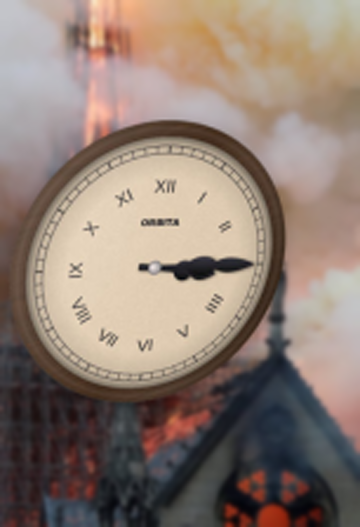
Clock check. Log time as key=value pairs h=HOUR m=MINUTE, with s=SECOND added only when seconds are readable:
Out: h=3 m=15
